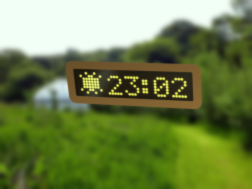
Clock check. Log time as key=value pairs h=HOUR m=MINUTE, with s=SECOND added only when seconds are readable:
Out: h=23 m=2
